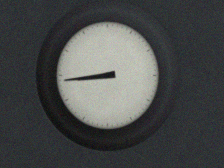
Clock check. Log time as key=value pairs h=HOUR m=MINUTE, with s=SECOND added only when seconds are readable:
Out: h=8 m=44
